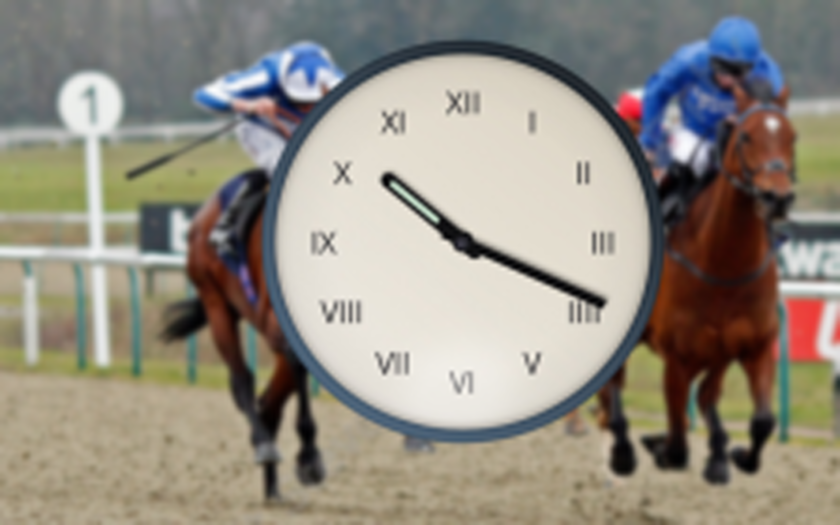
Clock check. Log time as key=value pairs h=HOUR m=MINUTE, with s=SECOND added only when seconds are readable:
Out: h=10 m=19
